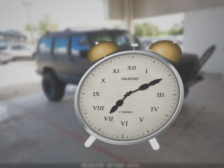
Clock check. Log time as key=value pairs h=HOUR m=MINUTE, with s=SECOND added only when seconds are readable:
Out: h=7 m=10
